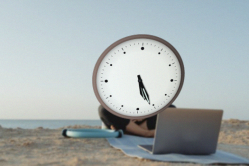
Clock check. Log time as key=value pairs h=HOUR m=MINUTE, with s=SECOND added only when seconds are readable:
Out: h=5 m=26
